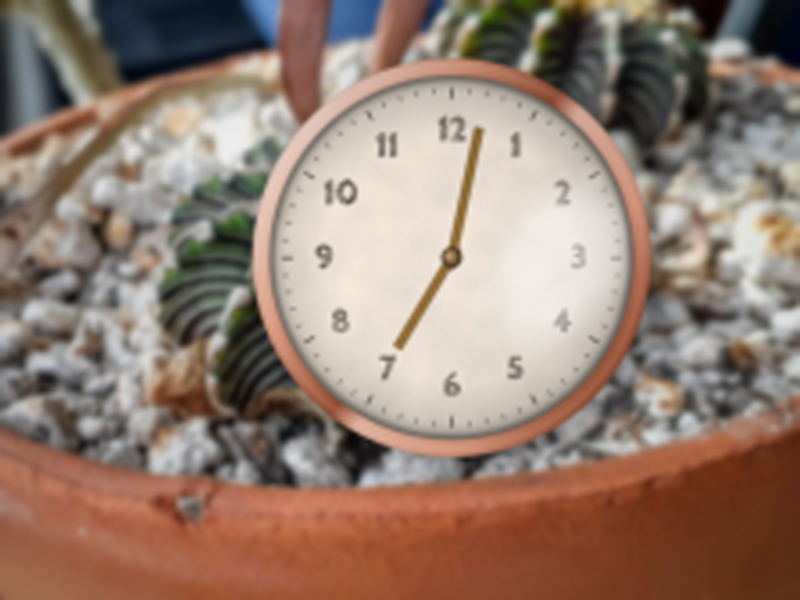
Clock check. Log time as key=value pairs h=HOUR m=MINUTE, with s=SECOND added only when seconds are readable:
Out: h=7 m=2
